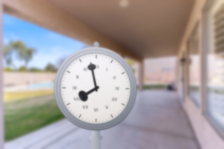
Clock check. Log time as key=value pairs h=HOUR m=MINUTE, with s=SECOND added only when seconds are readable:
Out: h=7 m=58
